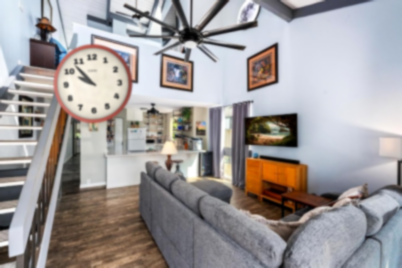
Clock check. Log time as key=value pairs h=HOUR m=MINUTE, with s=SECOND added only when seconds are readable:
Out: h=9 m=53
